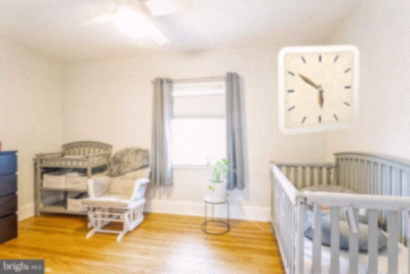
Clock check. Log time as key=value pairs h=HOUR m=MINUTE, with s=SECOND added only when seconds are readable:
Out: h=5 m=51
